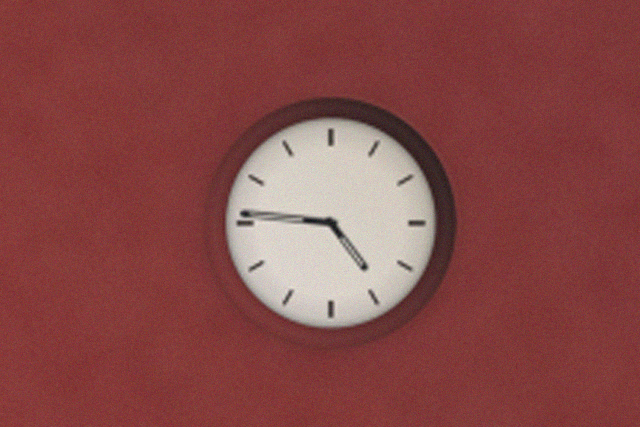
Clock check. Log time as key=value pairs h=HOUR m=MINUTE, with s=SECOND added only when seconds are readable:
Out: h=4 m=46
